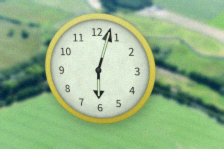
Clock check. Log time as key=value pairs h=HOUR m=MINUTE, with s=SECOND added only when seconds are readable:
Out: h=6 m=3
